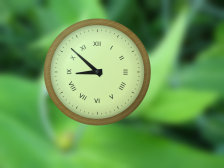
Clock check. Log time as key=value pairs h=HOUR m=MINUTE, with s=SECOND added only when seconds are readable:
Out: h=8 m=52
